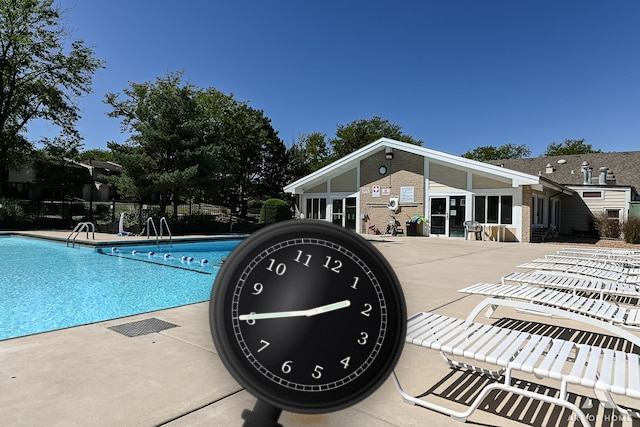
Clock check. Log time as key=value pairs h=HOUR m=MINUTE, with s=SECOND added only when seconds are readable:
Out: h=1 m=40
